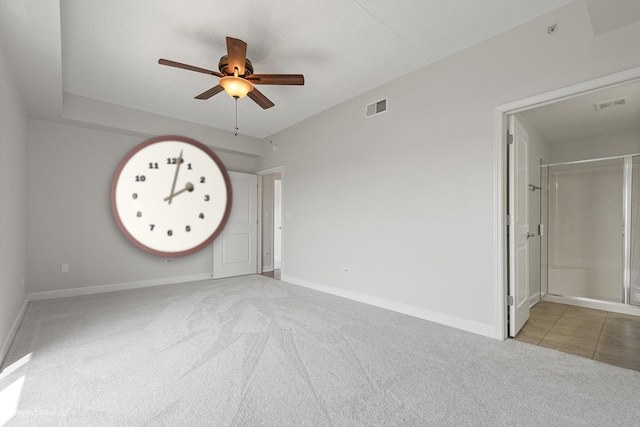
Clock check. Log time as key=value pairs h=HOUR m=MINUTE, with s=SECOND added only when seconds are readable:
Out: h=2 m=2
